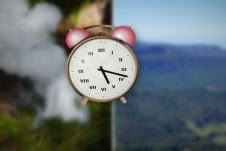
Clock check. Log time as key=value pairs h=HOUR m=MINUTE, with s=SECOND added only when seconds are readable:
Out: h=5 m=18
